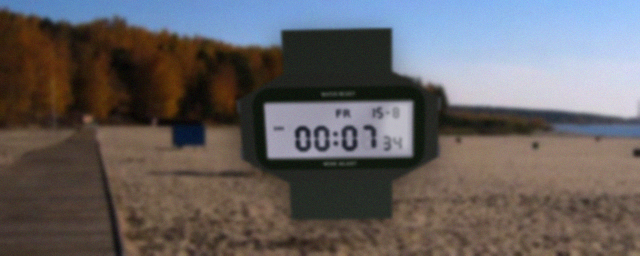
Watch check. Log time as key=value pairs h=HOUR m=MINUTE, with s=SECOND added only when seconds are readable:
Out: h=0 m=7 s=34
